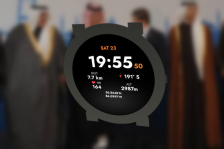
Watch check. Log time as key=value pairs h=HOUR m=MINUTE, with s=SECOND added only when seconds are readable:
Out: h=19 m=55
